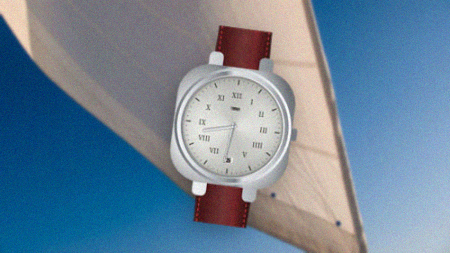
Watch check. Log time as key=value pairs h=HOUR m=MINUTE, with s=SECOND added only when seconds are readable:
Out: h=8 m=31
